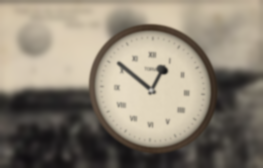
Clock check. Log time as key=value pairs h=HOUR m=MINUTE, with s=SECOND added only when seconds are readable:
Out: h=12 m=51
